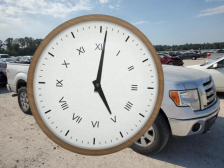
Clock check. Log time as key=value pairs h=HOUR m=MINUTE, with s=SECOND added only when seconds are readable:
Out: h=5 m=1
